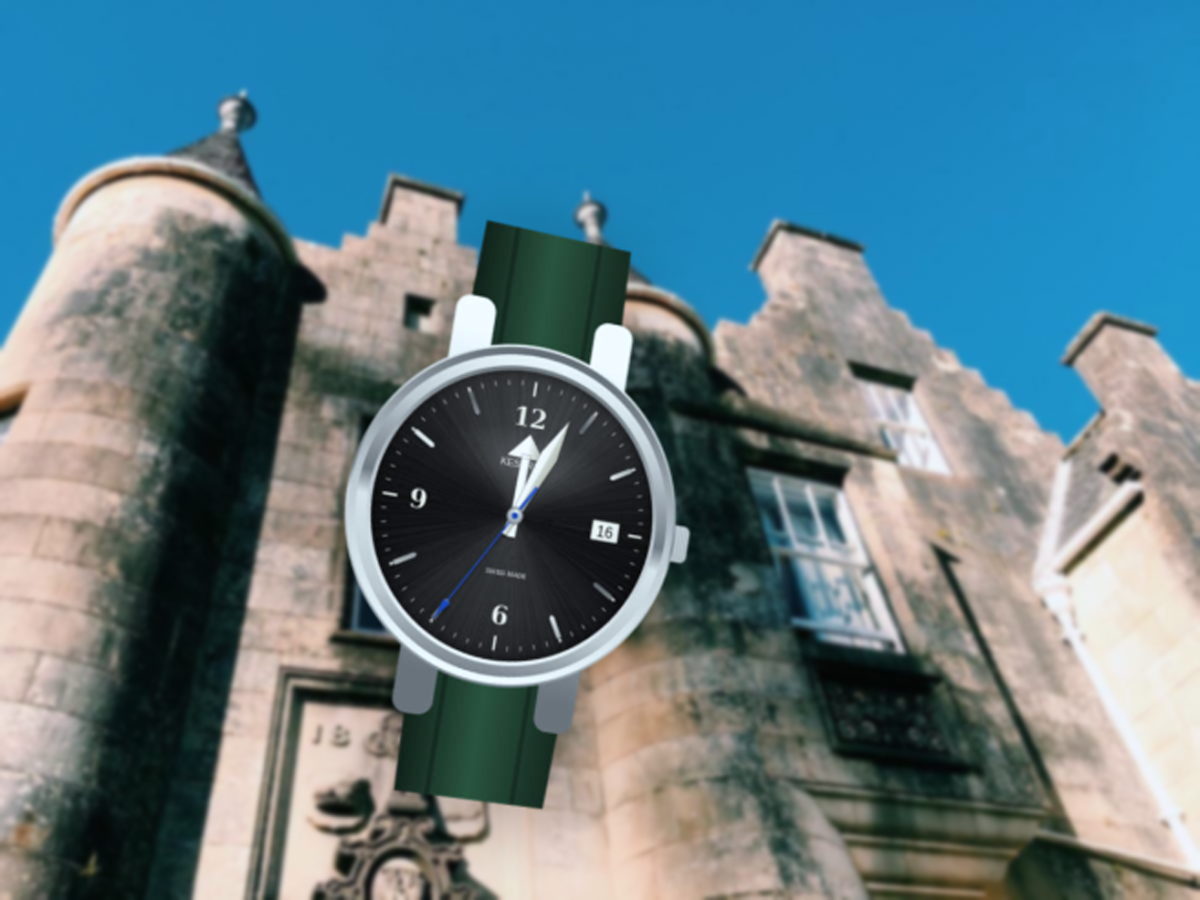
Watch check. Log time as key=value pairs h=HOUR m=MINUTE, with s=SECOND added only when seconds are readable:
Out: h=12 m=3 s=35
